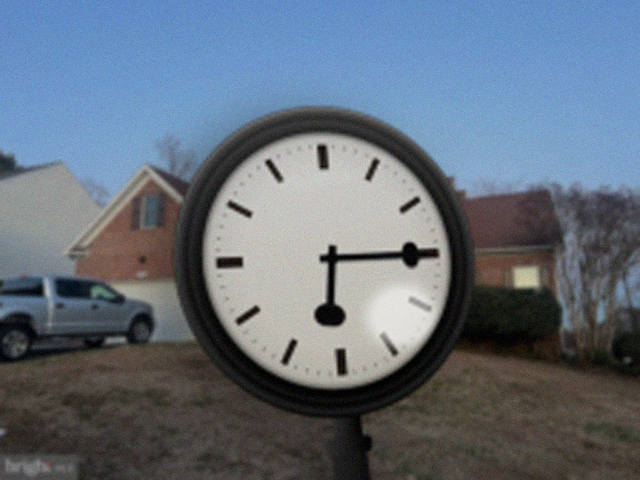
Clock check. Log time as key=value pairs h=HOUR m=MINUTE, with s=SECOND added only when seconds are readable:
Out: h=6 m=15
